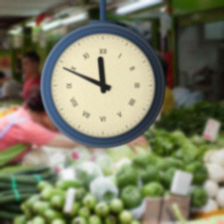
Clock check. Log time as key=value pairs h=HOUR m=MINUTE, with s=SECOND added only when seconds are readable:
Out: h=11 m=49
